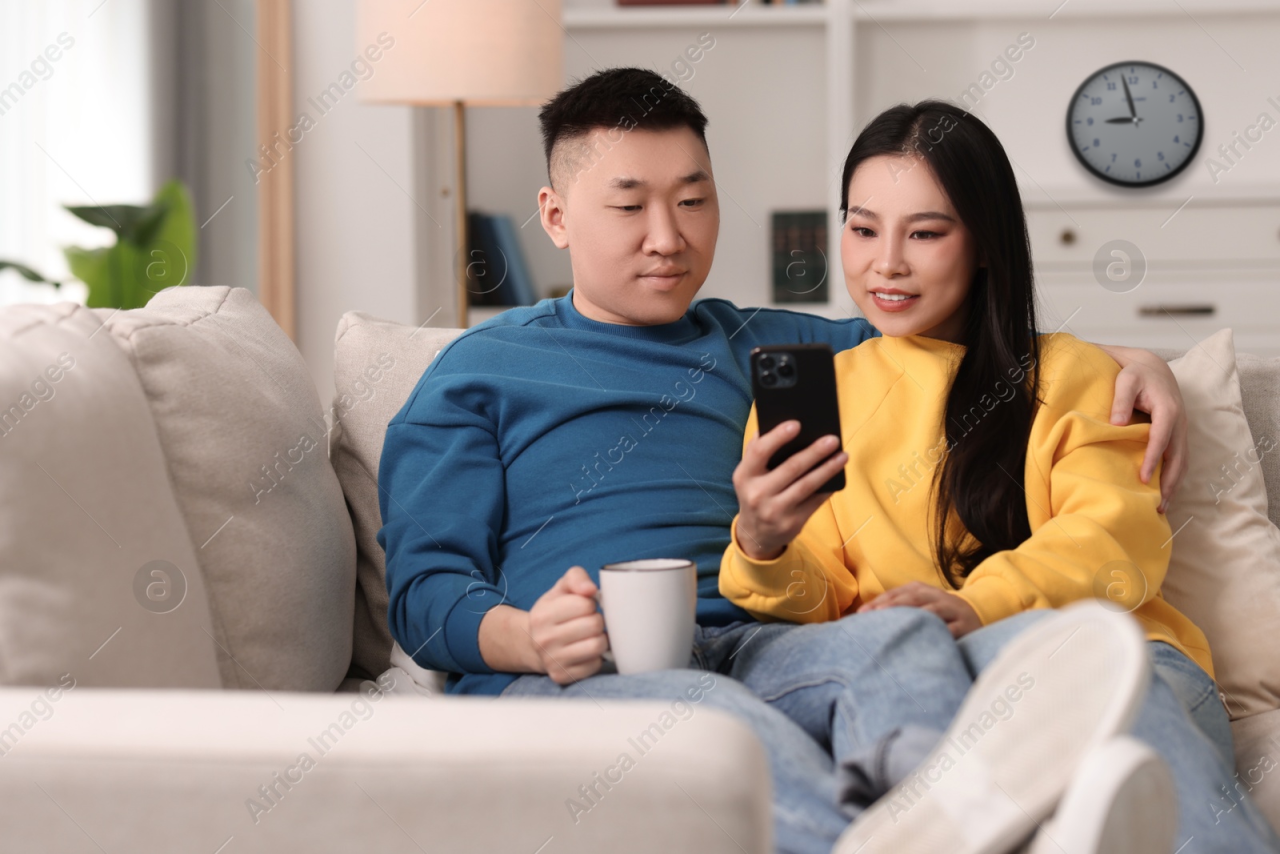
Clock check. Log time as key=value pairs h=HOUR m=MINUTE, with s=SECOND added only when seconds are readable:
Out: h=8 m=58
